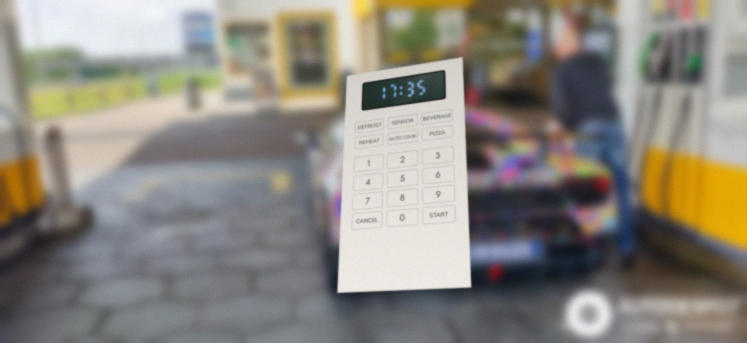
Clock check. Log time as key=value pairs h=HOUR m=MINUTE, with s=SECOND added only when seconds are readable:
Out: h=17 m=35
